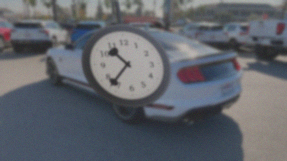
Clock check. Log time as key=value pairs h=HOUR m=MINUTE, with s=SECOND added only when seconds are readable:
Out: h=10 m=37
